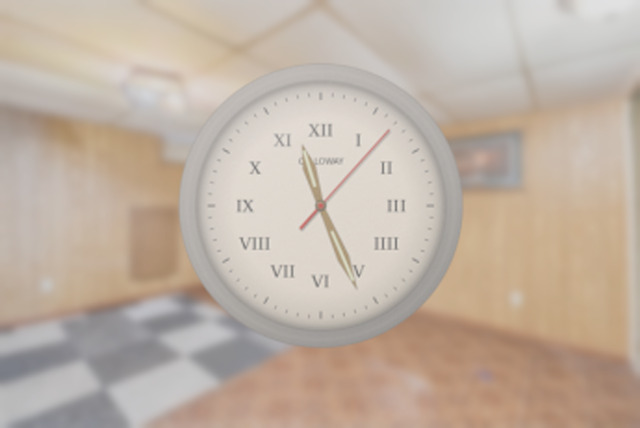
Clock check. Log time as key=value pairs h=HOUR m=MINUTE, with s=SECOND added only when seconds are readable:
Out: h=11 m=26 s=7
